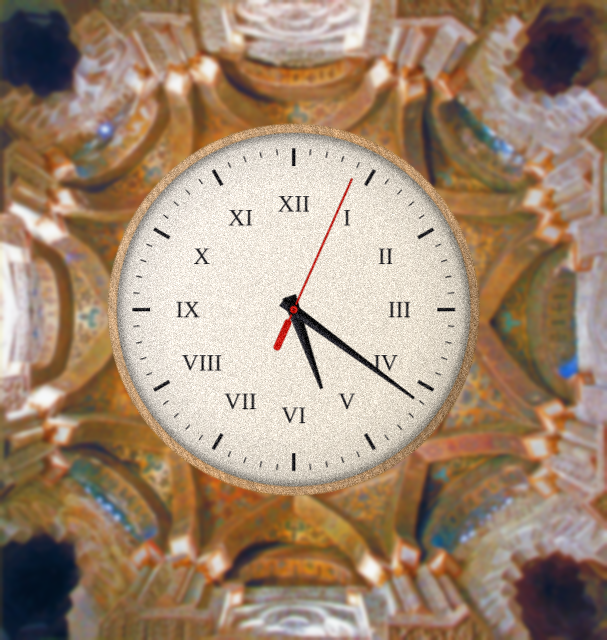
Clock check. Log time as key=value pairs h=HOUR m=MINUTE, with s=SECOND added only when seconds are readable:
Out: h=5 m=21 s=4
